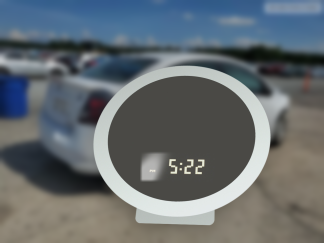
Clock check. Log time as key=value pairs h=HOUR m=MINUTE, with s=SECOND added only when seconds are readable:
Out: h=5 m=22
